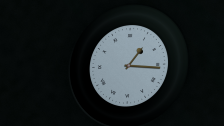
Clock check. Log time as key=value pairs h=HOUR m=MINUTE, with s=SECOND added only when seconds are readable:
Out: h=1 m=16
